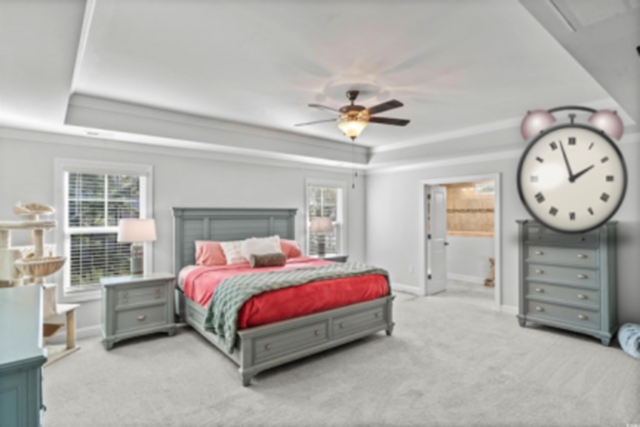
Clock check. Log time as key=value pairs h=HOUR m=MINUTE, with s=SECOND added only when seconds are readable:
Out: h=1 m=57
